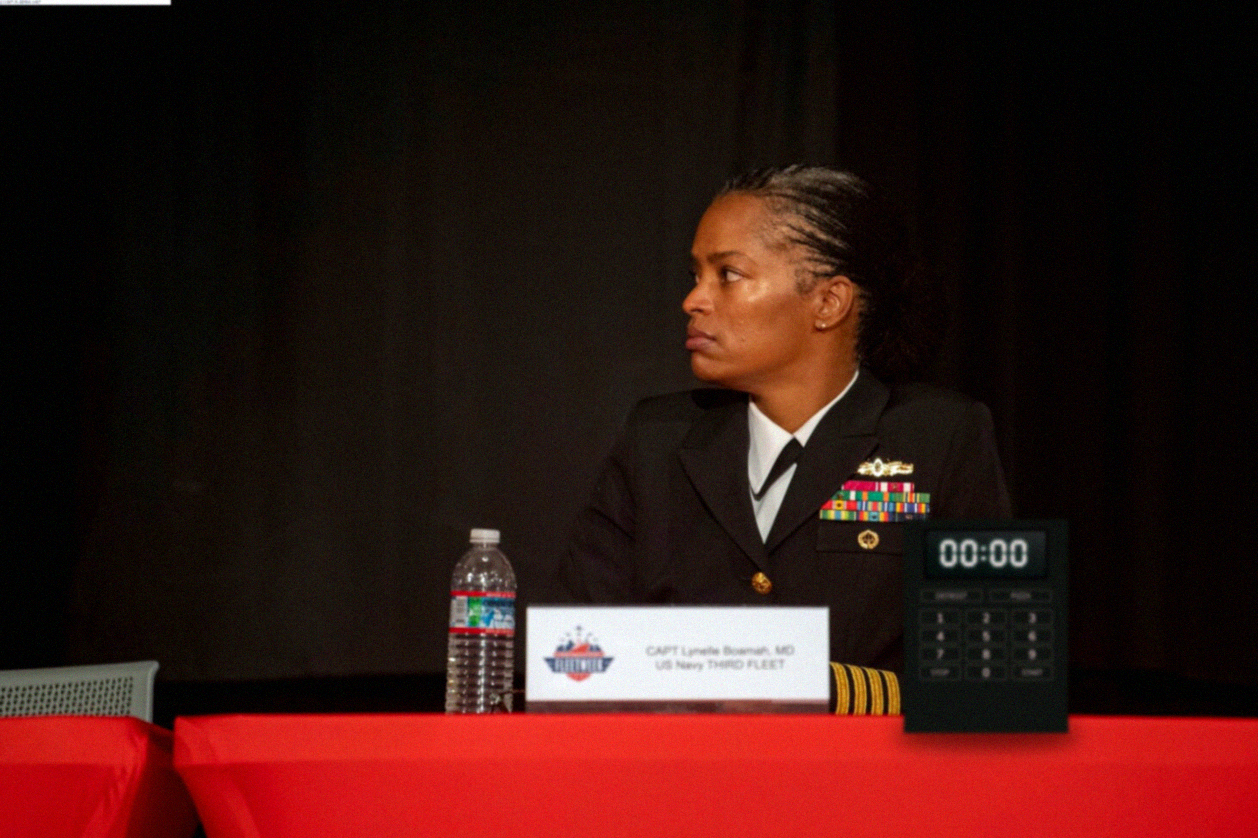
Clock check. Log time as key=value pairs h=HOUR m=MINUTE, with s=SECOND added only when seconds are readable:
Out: h=0 m=0
